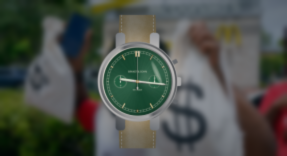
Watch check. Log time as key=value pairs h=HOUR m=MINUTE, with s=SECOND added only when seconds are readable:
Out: h=9 m=16
